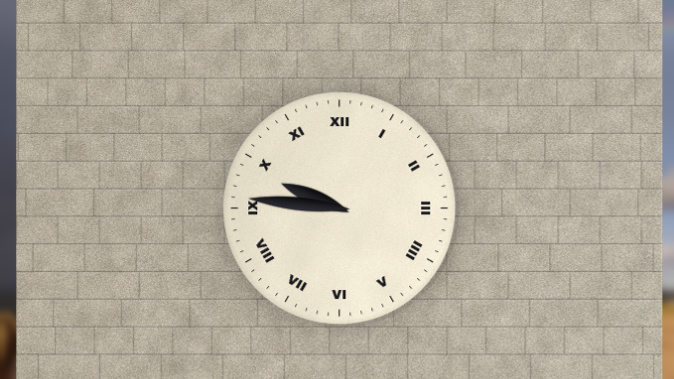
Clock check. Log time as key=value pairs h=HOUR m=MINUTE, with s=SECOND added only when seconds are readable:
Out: h=9 m=46
